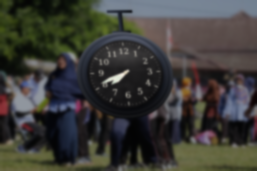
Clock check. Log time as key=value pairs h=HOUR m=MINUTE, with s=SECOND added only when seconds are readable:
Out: h=7 m=41
